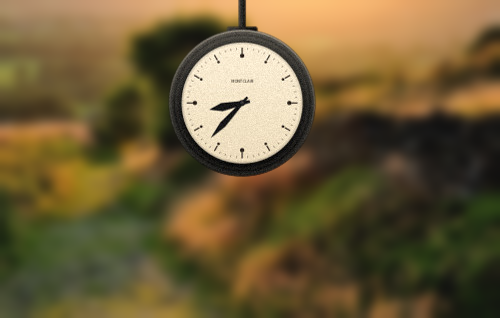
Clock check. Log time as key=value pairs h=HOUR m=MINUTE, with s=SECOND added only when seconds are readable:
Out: h=8 m=37
